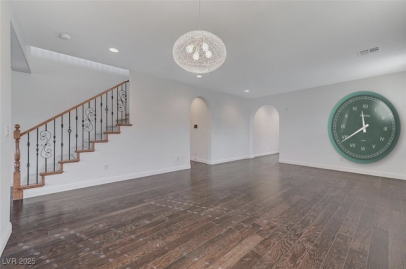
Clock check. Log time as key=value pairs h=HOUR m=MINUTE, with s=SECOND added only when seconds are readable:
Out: h=11 m=39
